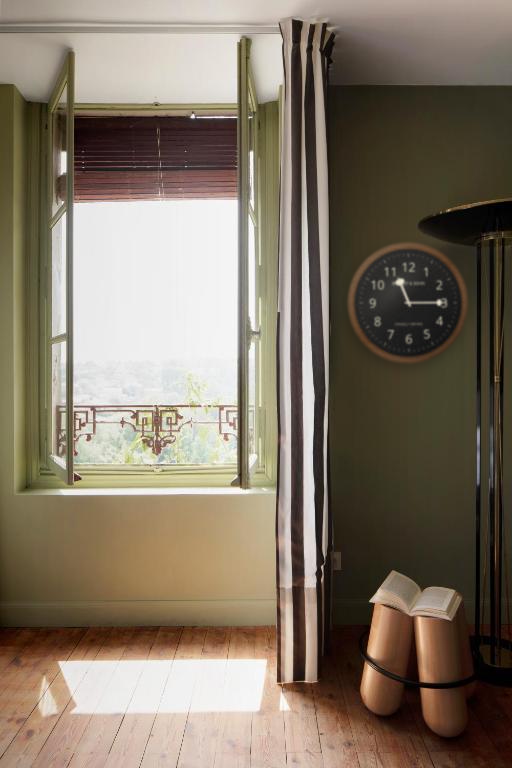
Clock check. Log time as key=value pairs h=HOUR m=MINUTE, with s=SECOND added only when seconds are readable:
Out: h=11 m=15
